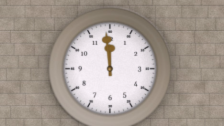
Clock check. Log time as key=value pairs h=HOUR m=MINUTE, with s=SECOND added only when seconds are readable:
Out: h=11 m=59
